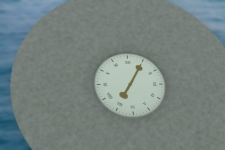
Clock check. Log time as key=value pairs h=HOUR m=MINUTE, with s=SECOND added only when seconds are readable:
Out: h=7 m=5
